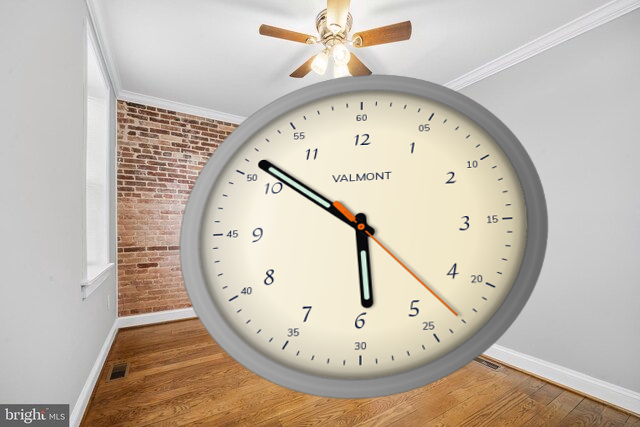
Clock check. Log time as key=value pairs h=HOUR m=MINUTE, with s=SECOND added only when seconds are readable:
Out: h=5 m=51 s=23
